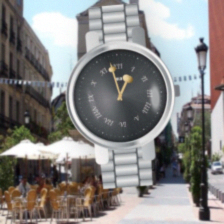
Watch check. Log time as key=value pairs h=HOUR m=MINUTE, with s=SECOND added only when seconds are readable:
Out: h=12 m=58
